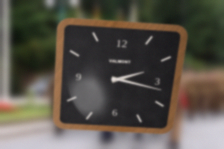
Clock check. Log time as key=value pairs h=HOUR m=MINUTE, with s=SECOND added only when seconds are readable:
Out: h=2 m=17
